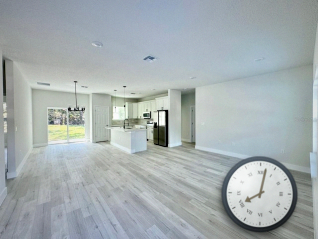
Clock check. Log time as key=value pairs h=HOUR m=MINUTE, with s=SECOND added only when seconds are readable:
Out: h=8 m=2
